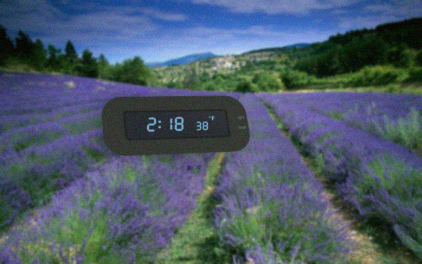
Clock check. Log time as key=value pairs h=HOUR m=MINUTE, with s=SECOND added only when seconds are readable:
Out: h=2 m=18
